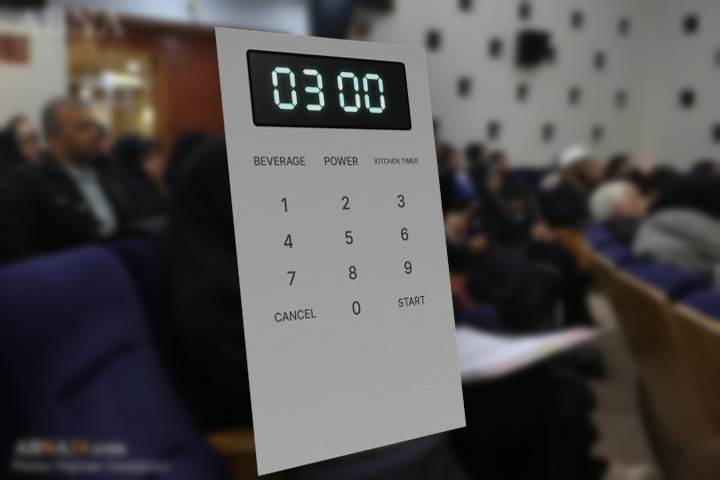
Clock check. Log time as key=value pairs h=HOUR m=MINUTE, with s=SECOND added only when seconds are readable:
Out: h=3 m=0
